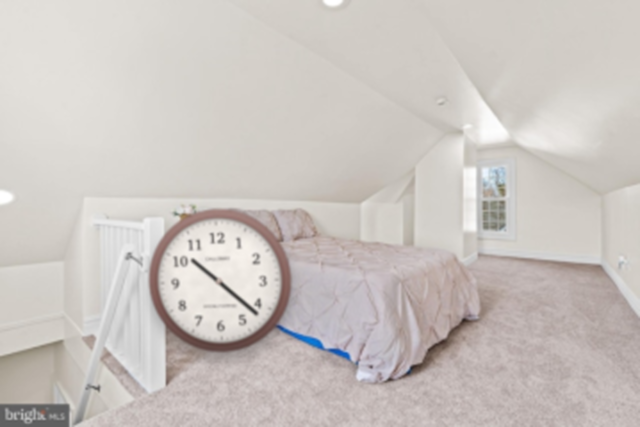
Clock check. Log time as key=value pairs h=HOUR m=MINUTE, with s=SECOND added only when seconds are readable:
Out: h=10 m=22
